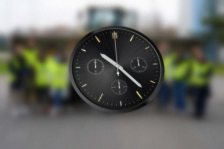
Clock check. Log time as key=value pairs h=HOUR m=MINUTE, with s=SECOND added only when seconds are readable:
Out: h=10 m=23
